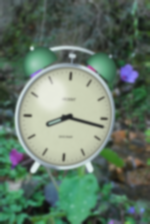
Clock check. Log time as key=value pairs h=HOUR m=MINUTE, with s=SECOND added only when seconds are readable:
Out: h=8 m=17
